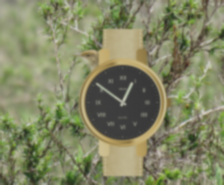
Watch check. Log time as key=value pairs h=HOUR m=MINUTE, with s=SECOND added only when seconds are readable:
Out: h=12 m=51
